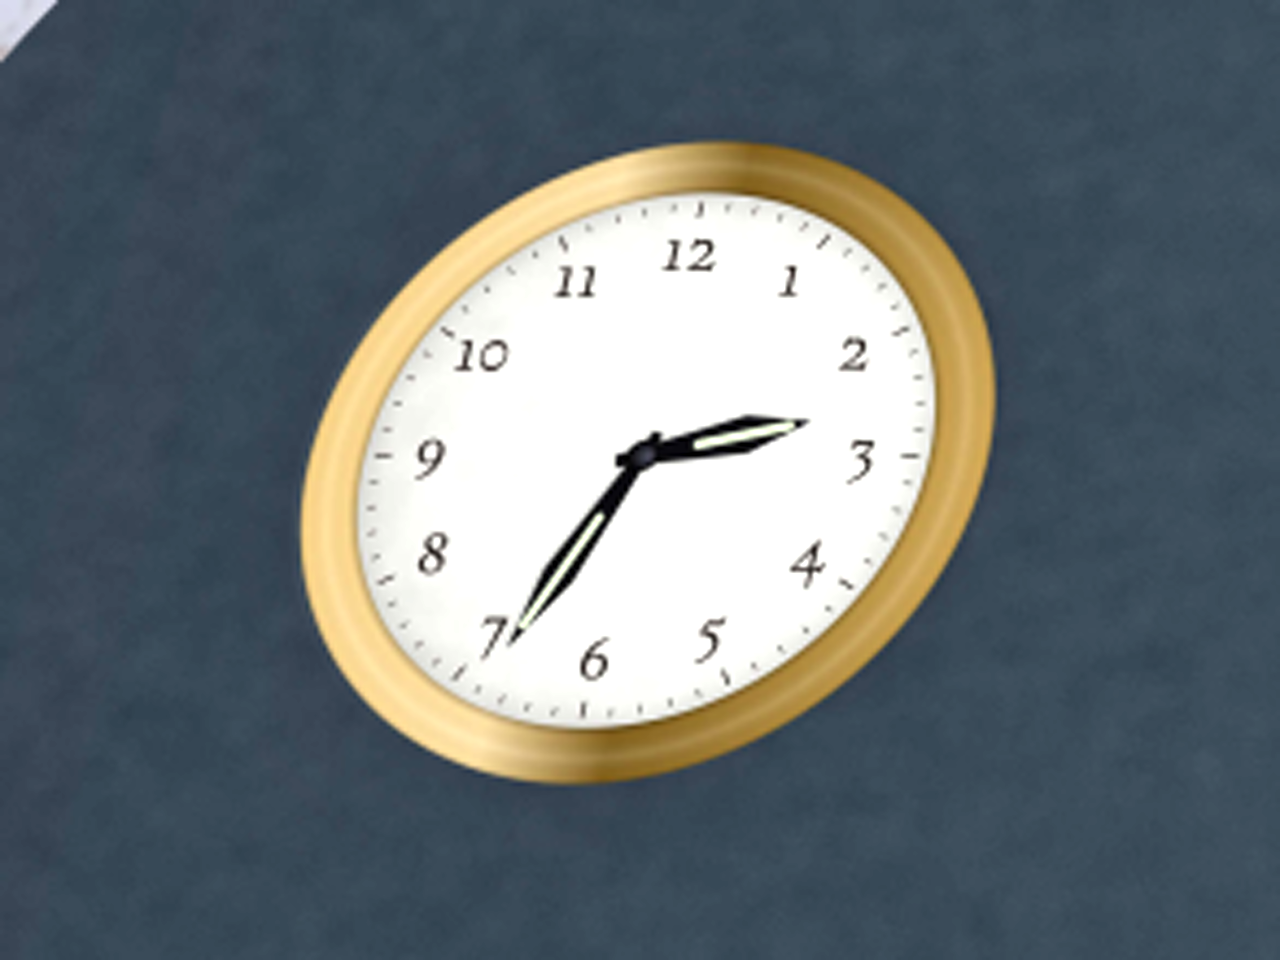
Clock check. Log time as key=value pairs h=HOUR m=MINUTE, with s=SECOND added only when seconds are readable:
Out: h=2 m=34
